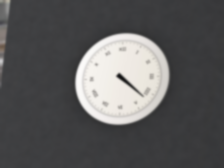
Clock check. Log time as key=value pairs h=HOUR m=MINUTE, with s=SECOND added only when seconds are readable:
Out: h=4 m=22
